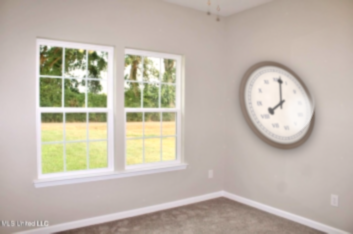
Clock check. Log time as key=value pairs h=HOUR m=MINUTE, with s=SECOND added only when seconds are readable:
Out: h=8 m=2
